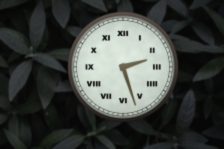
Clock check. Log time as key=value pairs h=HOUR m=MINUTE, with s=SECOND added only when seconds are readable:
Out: h=2 m=27
